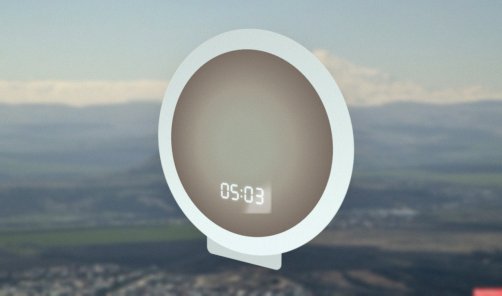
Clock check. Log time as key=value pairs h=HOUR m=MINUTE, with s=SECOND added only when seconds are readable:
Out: h=5 m=3
